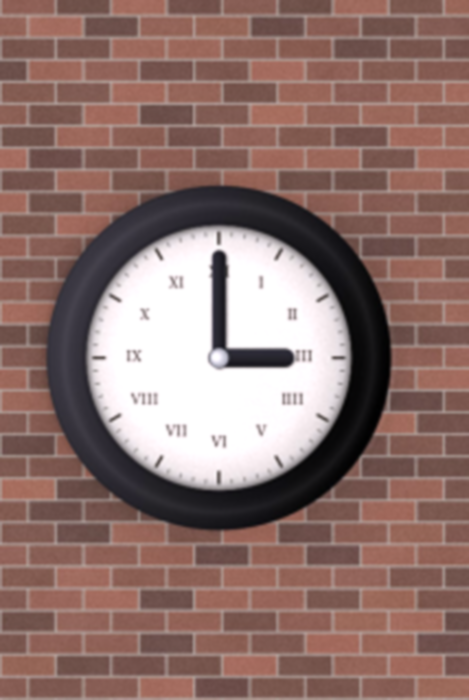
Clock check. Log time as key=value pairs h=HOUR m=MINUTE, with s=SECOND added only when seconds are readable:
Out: h=3 m=0
